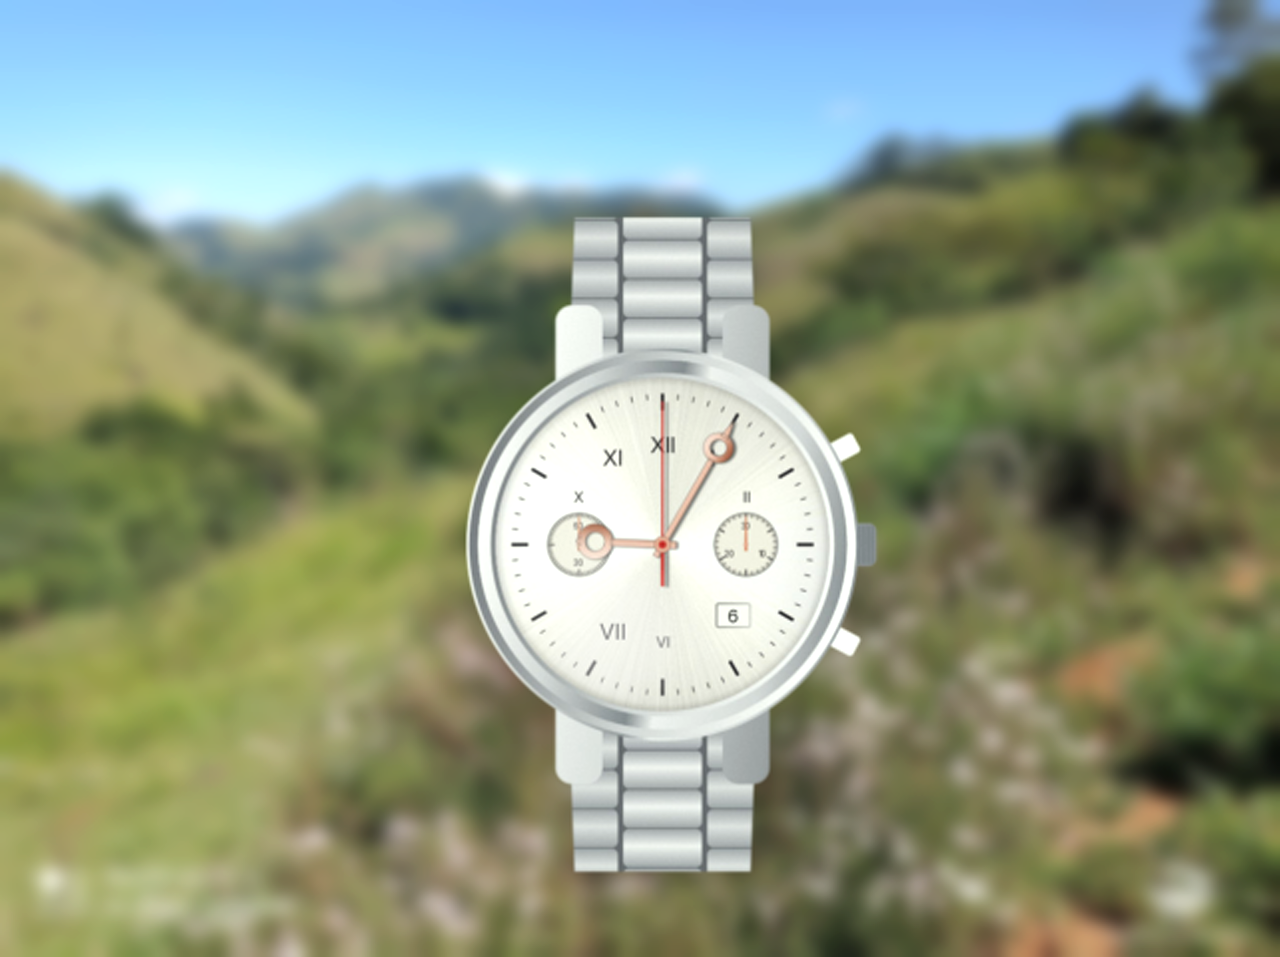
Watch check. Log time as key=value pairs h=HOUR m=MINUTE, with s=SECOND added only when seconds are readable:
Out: h=9 m=5
